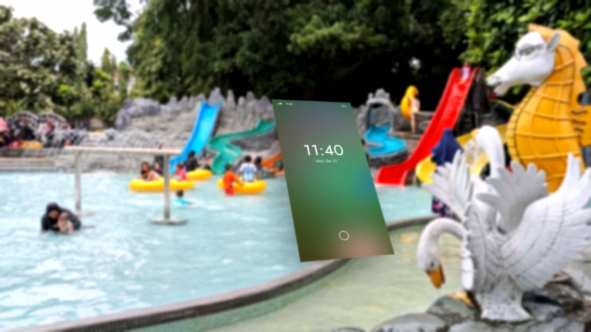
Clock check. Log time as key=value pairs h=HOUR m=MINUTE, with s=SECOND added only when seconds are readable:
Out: h=11 m=40
